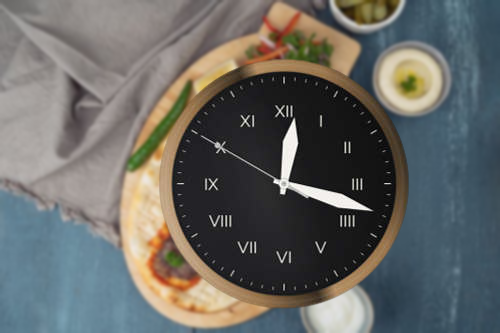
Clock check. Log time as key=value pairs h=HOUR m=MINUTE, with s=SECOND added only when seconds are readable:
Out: h=12 m=17 s=50
